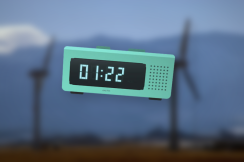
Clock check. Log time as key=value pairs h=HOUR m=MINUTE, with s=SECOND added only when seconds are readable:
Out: h=1 m=22
